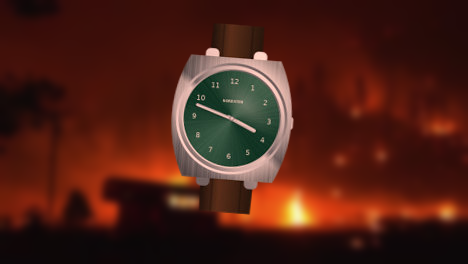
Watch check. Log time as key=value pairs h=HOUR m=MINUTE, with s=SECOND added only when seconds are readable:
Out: h=3 m=48
